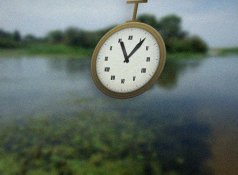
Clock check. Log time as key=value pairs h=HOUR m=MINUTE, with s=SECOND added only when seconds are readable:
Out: h=11 m=6
